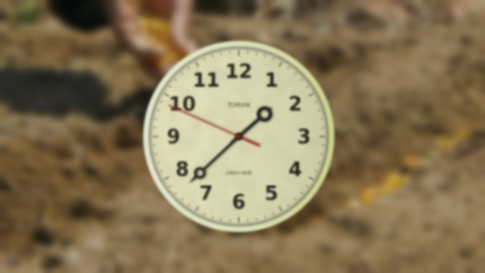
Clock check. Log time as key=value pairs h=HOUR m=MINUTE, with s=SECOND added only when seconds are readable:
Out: h=1 m=37 s=49
